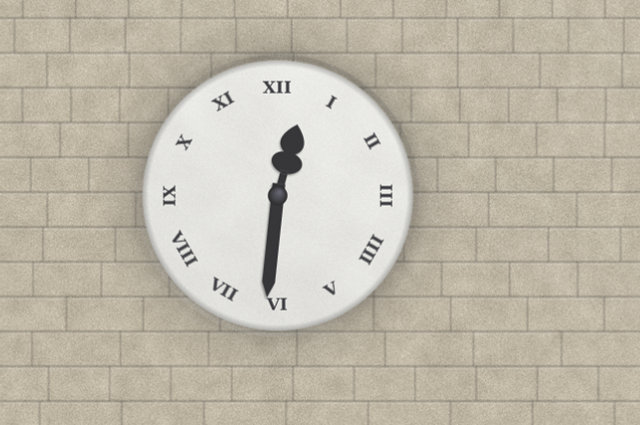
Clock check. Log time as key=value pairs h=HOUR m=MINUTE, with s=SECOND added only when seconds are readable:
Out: h=12 m=31
